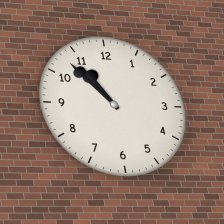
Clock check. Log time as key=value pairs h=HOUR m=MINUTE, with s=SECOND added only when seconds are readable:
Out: h=10 m=53
